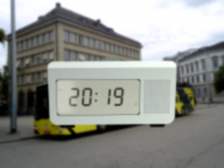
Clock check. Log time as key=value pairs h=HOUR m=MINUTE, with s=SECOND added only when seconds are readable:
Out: h=20 m=19
